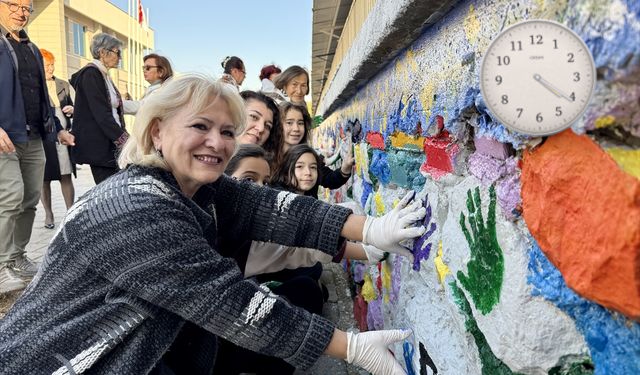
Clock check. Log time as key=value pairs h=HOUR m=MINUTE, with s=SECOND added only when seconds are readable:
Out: h=4 m=21
